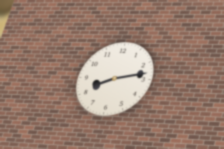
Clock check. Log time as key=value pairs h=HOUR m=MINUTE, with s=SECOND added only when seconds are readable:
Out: h=8 m=13
